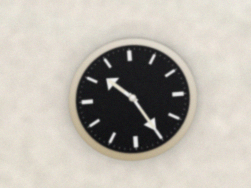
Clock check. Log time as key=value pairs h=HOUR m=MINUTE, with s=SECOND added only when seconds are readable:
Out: h=10 m=25
